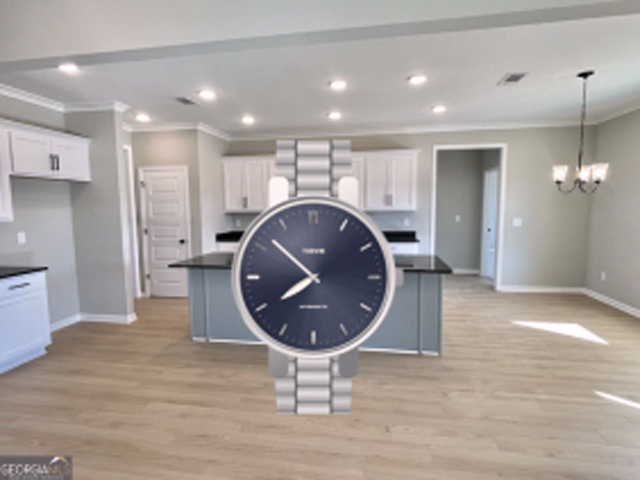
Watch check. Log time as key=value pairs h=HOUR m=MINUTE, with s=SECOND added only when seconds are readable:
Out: h=7 m=52
